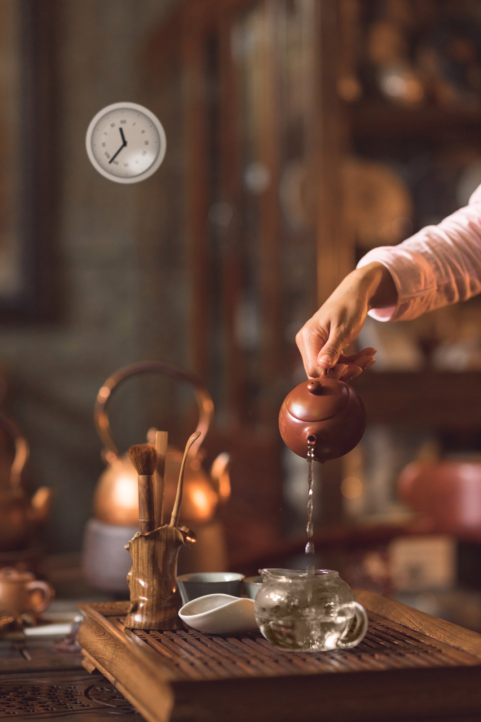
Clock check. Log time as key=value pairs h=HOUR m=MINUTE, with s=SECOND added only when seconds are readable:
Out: h=11 m=37
